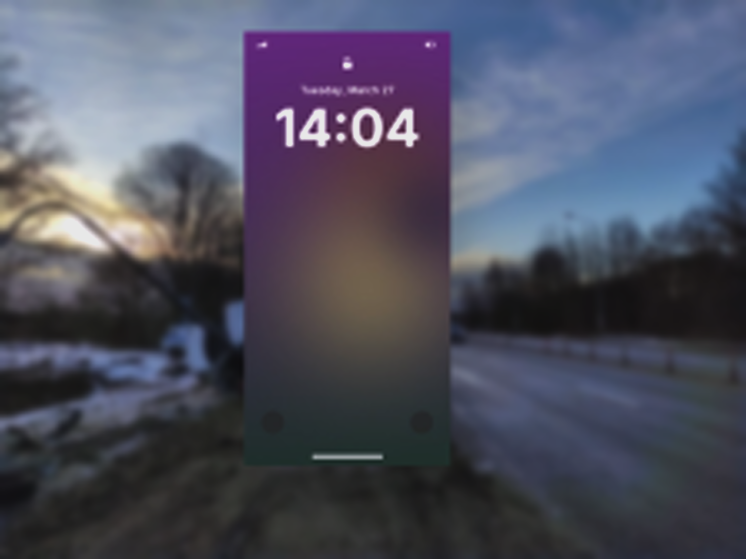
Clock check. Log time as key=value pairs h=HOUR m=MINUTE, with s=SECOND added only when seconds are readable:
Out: h=14 m=4
